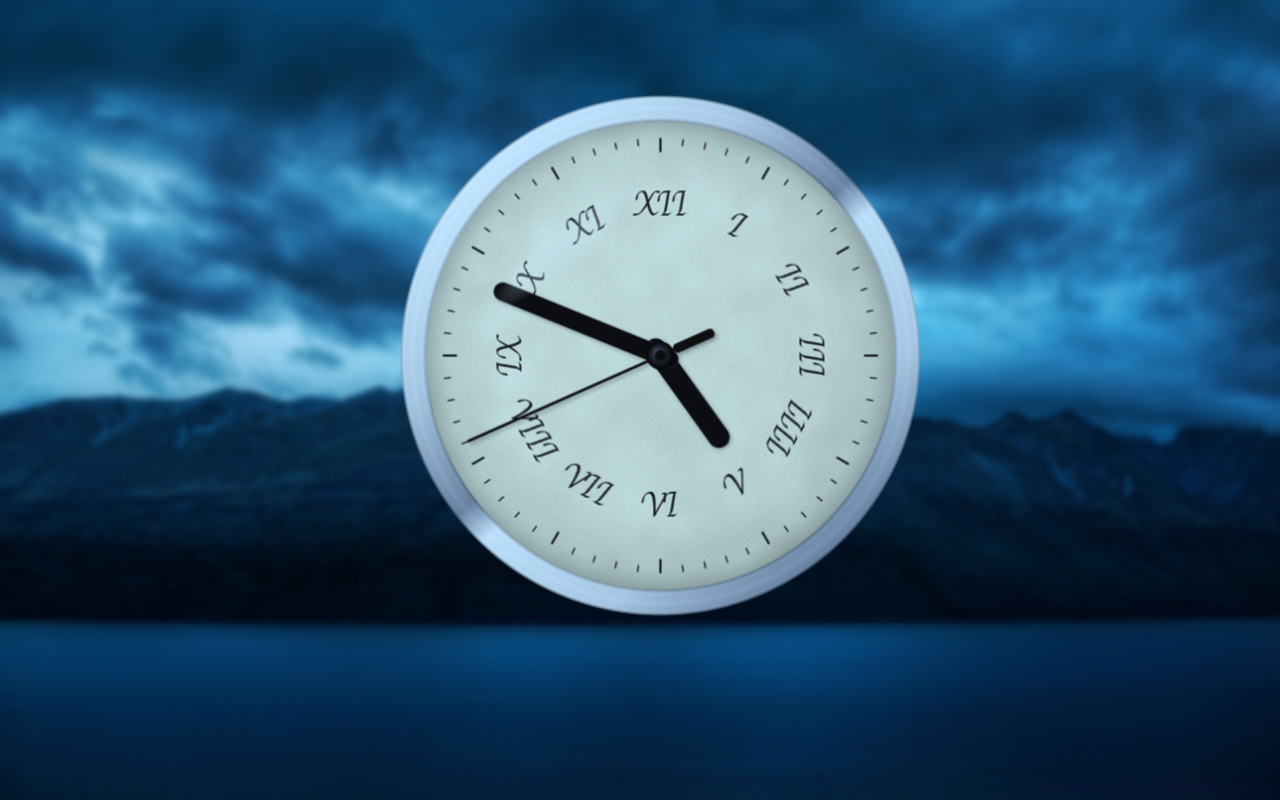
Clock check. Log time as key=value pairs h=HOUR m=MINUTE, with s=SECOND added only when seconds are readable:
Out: h=4 m=48 s=41
